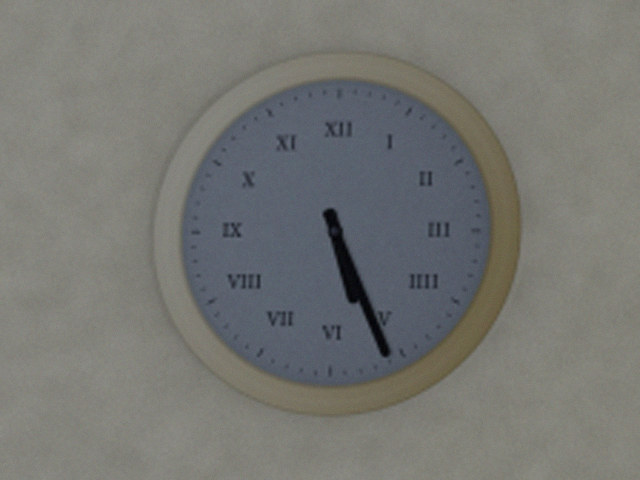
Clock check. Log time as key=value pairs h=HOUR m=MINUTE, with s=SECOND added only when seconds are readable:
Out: h=5 m=26
